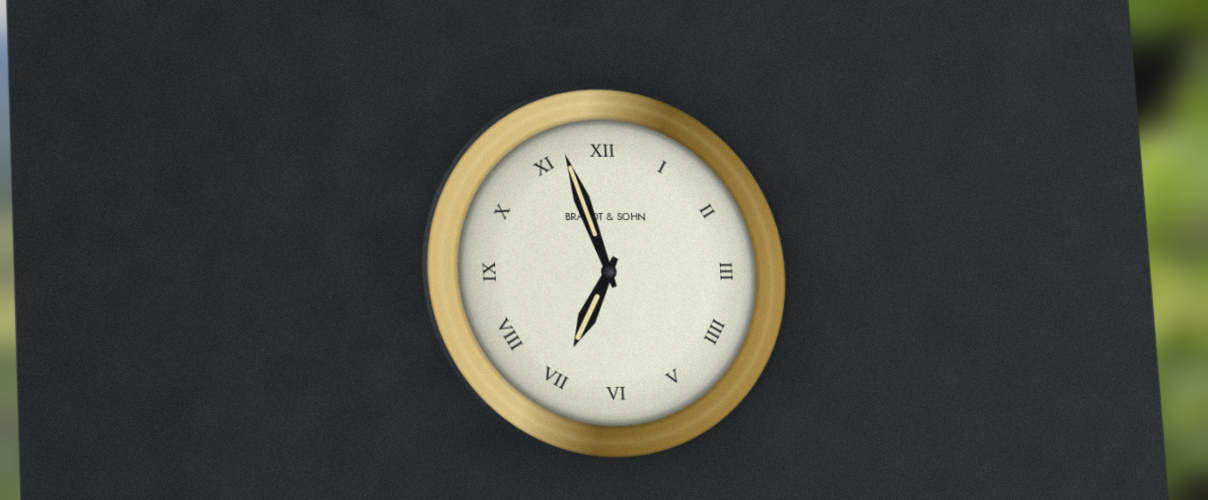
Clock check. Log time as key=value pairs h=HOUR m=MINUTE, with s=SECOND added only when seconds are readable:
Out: h=6 m=57
